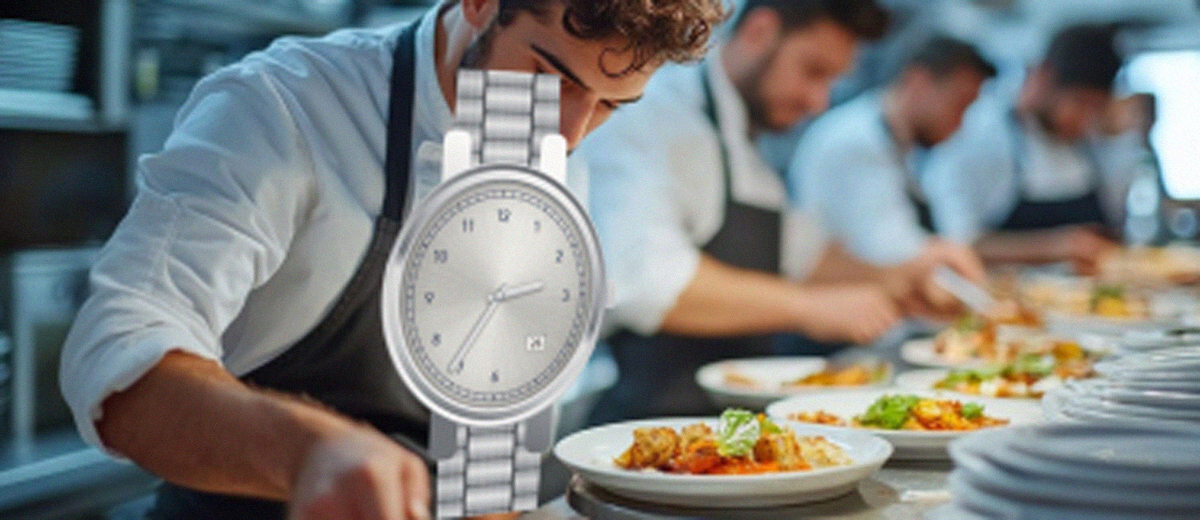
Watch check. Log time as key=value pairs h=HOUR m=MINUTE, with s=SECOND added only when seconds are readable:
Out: h=2 m=36
